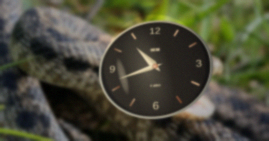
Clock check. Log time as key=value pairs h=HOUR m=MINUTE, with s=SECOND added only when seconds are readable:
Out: h=10 m=42
